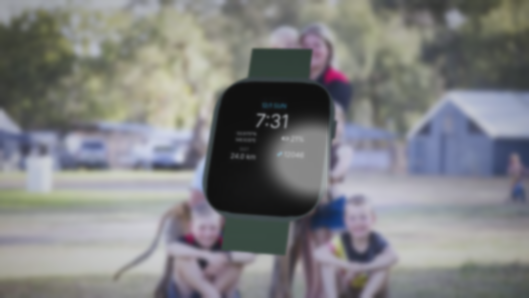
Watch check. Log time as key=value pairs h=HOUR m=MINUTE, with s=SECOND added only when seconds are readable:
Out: h=7 m=31
